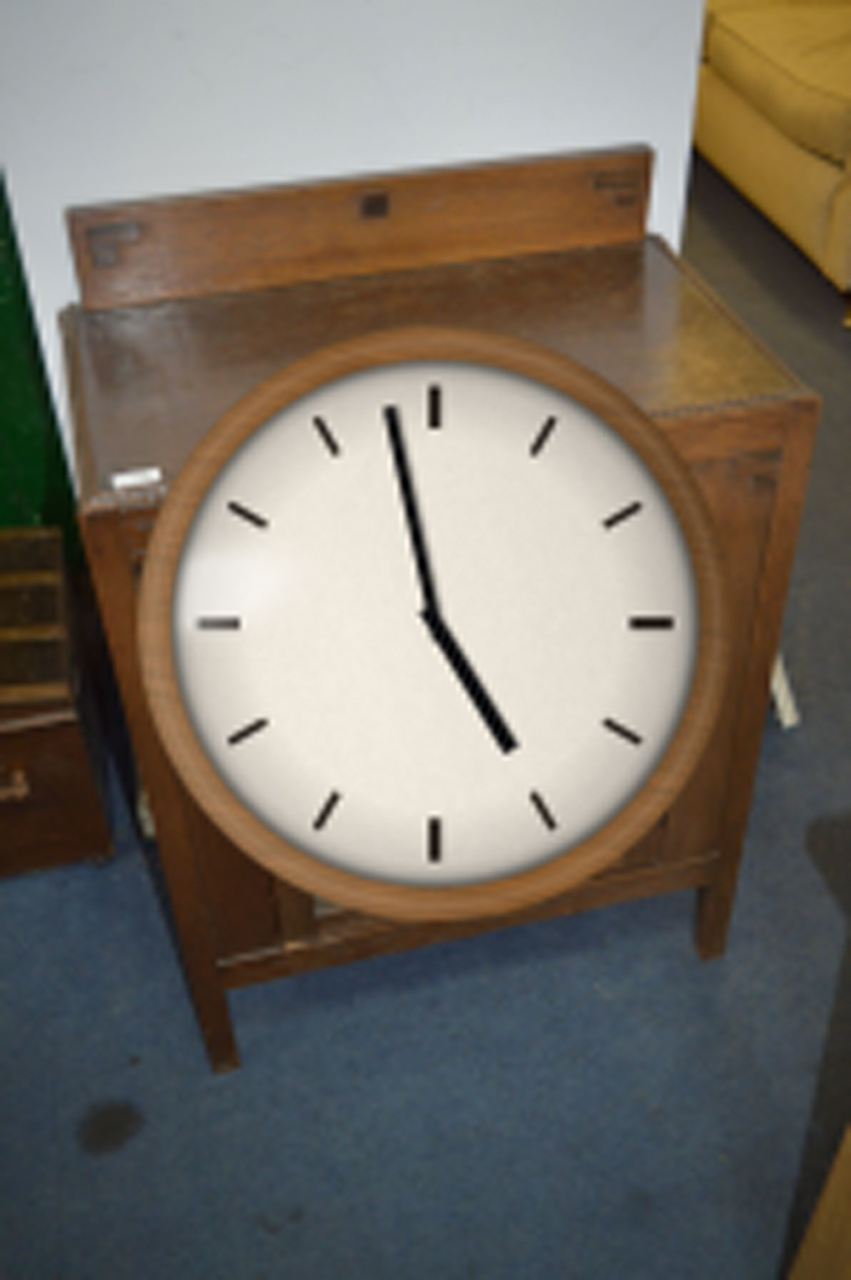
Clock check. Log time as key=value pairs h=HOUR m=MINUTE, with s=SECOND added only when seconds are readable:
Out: h=4 m=58
